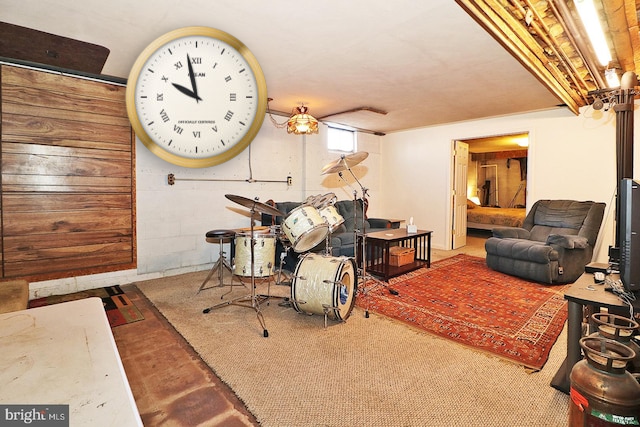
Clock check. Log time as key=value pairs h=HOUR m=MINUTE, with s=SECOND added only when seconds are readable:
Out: h=9 m=58
